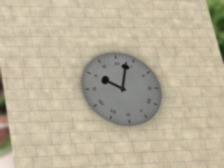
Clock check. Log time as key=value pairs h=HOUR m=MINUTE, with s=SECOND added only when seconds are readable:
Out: h=10 m=3
